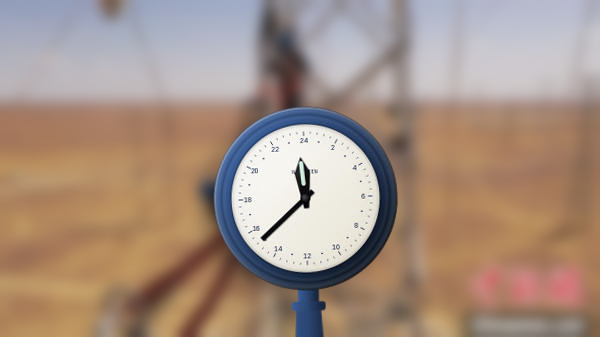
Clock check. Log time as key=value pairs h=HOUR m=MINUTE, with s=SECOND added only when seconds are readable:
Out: h=23 m=38
